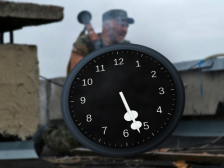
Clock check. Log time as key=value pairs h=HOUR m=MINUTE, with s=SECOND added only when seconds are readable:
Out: h=5 m=27
